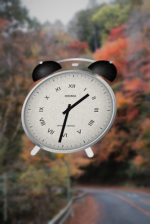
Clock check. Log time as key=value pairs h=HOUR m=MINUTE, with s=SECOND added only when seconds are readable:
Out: h=1 m=31
